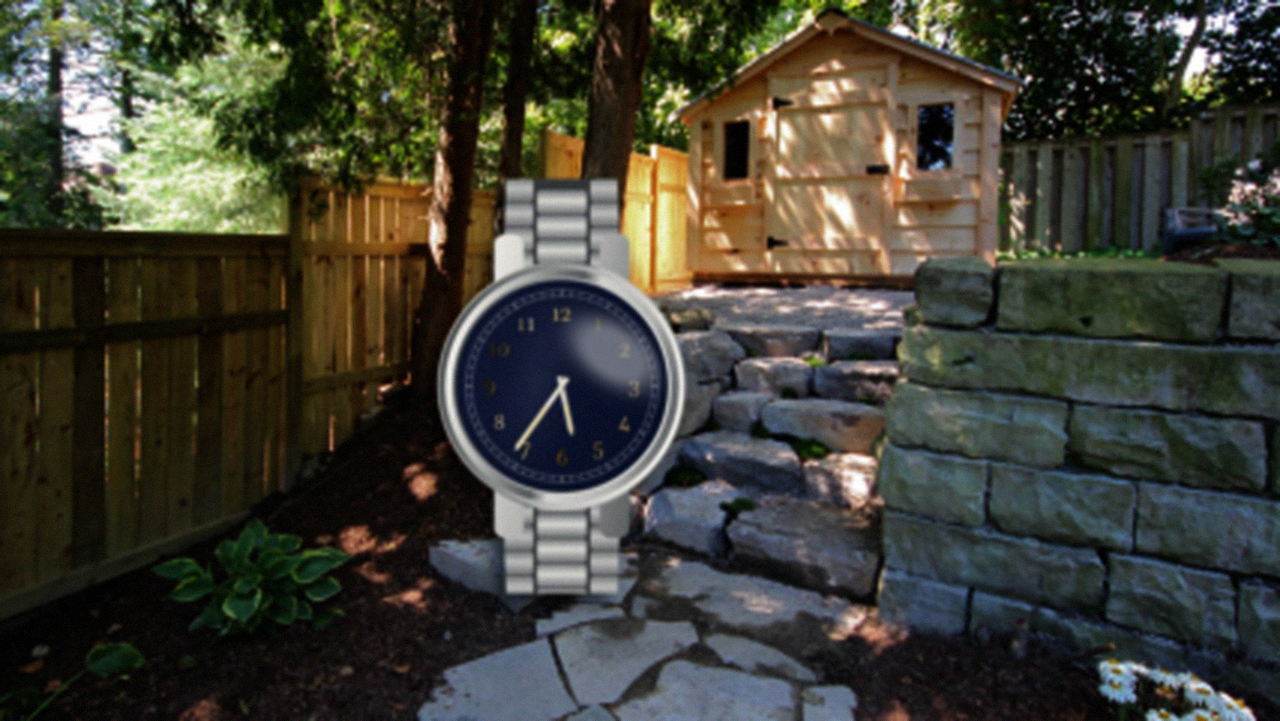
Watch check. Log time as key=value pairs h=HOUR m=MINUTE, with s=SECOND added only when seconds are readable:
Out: h=5 m=36
